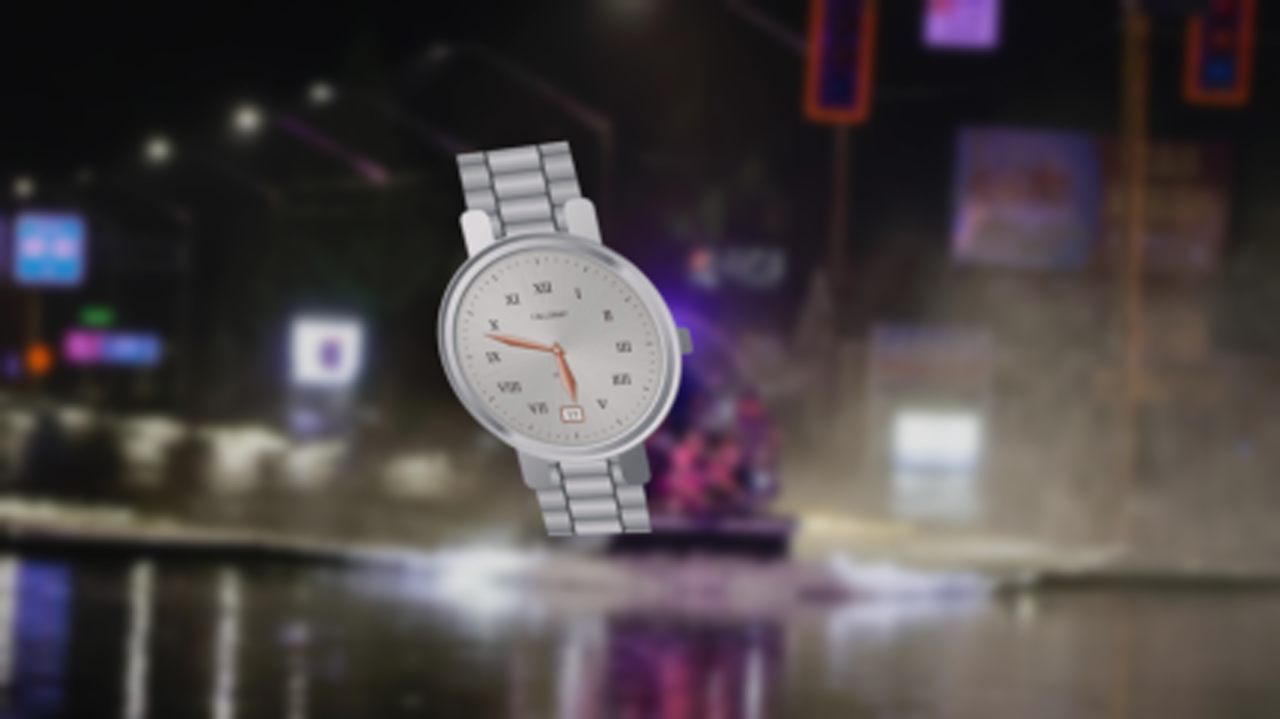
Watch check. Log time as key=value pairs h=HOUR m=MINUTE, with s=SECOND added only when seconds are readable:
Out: h=5 m=48
